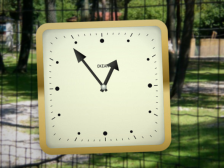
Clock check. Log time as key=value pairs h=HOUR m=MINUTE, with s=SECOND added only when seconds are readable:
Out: h=12 m=54
